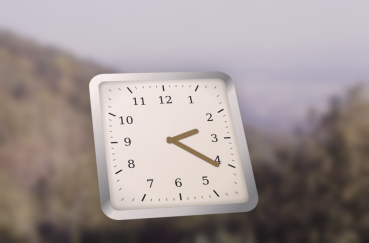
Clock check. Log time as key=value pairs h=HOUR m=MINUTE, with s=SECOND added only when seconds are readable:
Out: h=2 m=21
